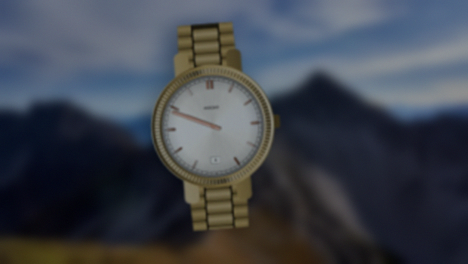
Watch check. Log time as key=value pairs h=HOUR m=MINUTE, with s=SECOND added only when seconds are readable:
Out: h=9 m=49
